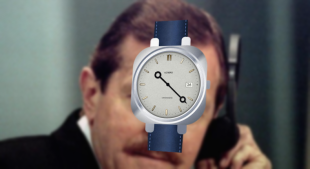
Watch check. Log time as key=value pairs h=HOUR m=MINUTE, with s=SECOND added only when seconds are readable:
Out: h=10 m=22
